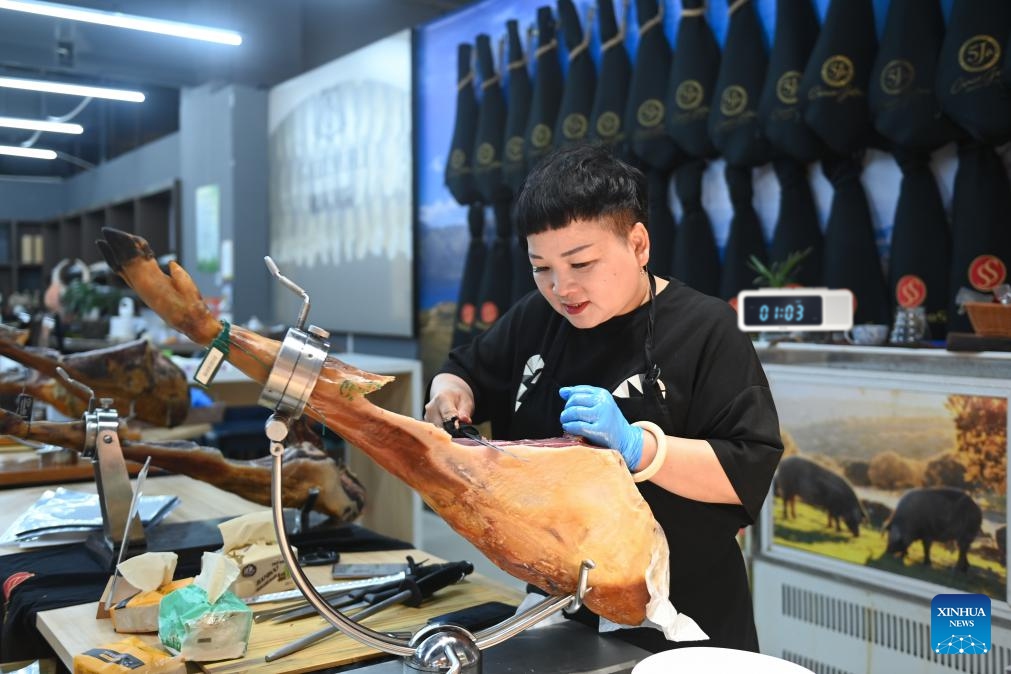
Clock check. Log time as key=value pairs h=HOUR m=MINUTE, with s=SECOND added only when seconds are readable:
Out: h=1 m=3
